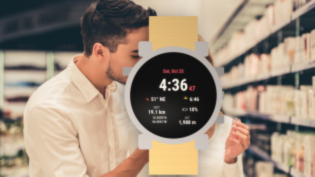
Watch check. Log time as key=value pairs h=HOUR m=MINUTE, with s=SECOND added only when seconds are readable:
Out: h=4 m=36
